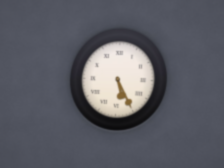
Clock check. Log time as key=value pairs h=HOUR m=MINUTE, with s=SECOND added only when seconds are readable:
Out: h=5 m=25
